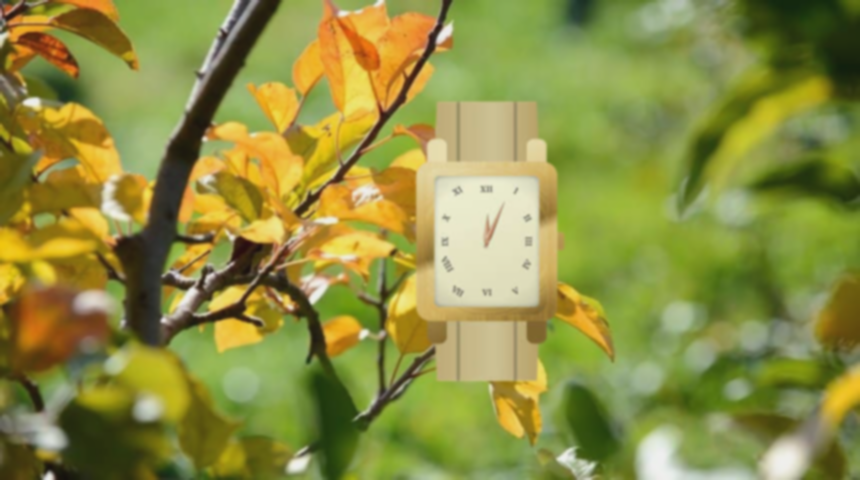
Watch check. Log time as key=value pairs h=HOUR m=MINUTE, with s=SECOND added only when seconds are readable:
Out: h=12 m=4
